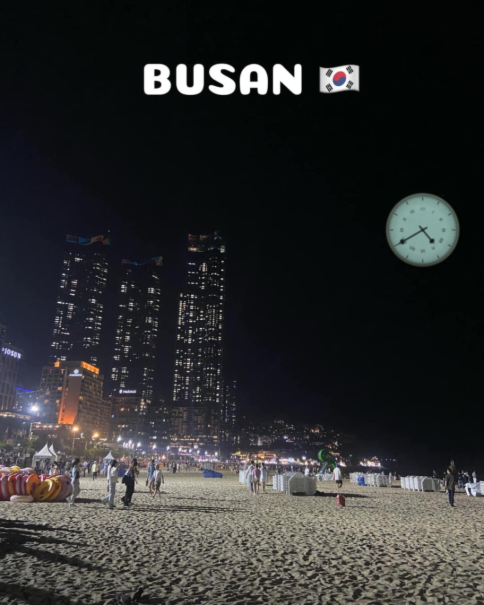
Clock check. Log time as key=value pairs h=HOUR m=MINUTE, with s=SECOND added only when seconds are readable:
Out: h=4 m=40
